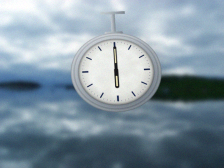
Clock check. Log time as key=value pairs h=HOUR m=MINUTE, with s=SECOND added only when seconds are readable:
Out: h=6 m=0
